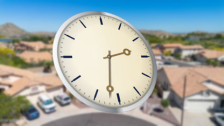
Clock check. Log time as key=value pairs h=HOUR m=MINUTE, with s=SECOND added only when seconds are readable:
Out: h=2 m=32
